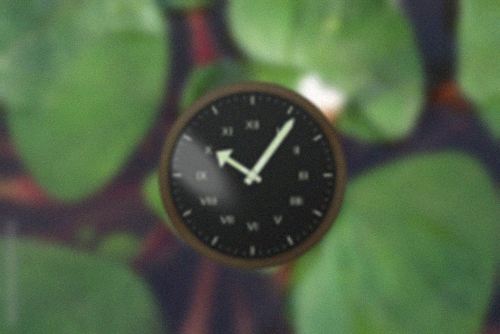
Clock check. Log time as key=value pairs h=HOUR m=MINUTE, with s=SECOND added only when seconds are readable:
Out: h=10 m=6
